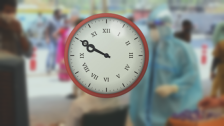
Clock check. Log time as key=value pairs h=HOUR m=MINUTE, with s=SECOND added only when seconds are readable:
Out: h=9 m=50
